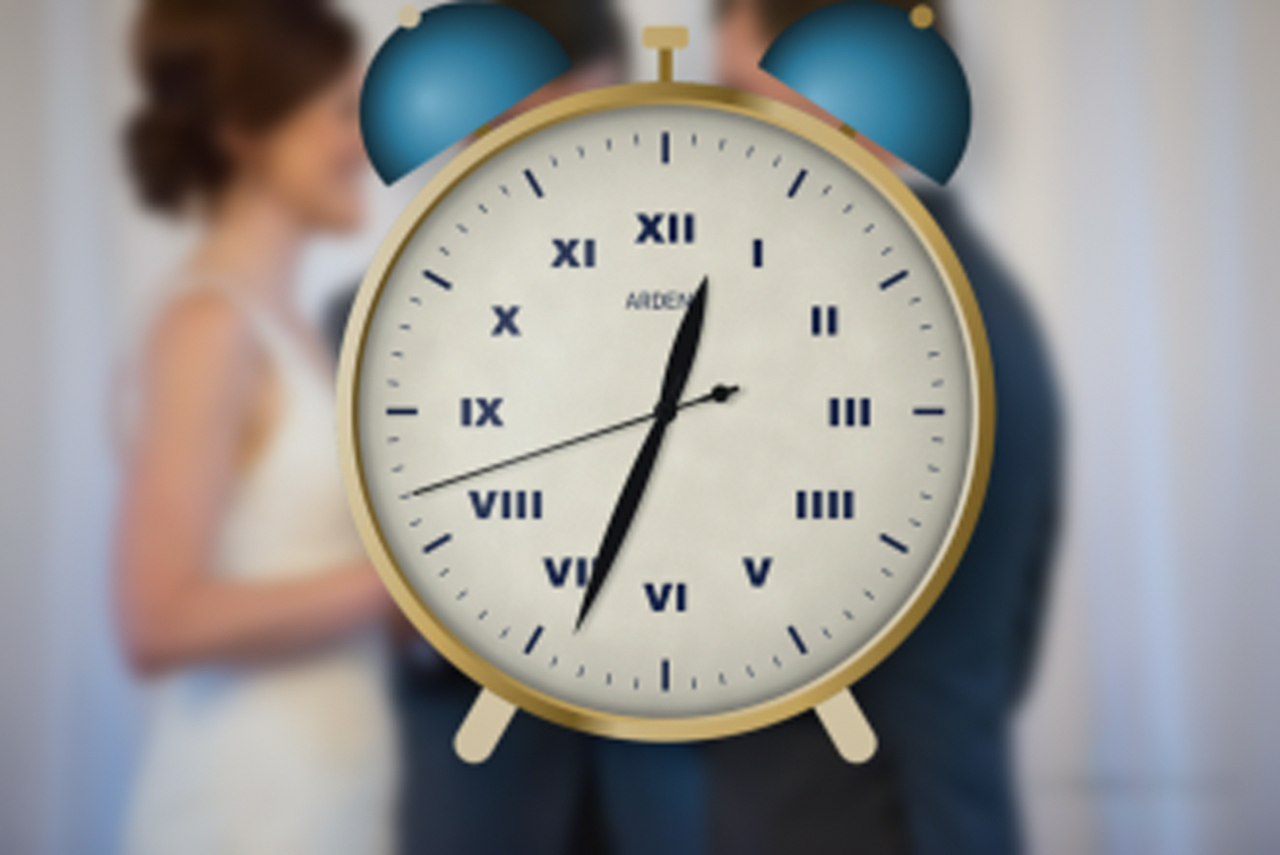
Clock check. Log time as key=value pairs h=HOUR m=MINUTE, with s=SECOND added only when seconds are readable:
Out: h=12 m=33 s=42
